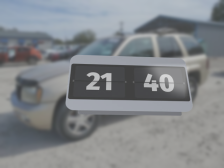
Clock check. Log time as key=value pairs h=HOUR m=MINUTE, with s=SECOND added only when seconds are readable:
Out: h=21 m=40
